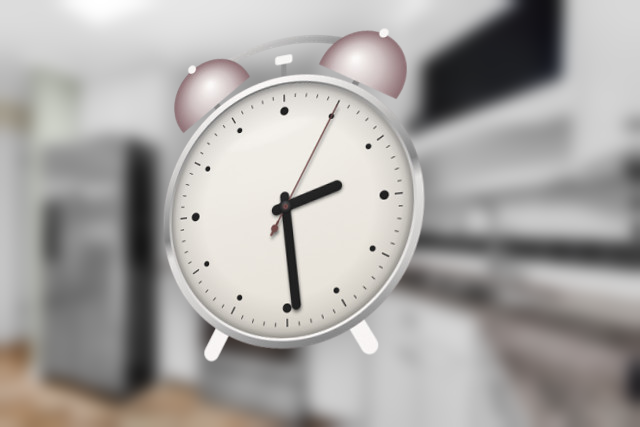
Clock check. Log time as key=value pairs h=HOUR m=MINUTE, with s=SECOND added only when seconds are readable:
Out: h=2 m=29 s=5
